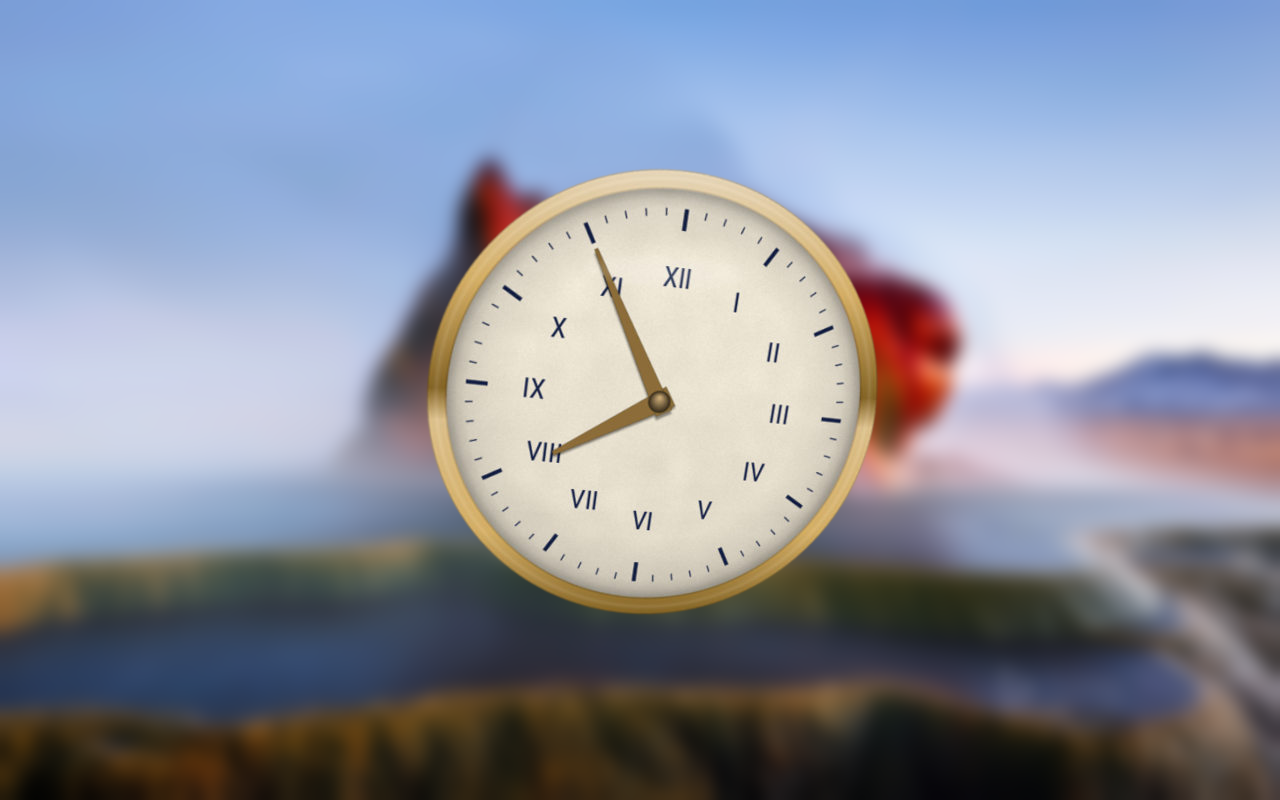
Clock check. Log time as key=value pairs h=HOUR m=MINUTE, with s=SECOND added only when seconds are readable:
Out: h=7 m=55
